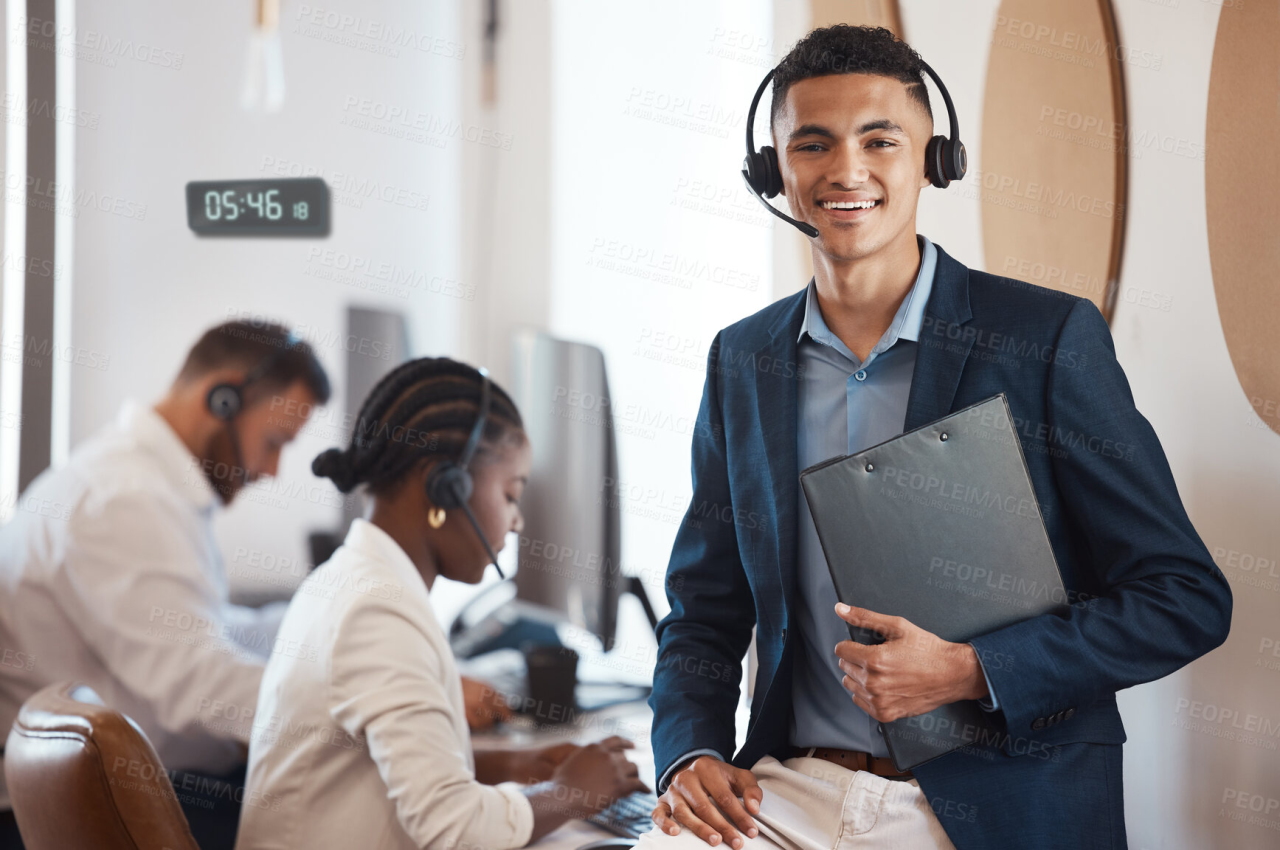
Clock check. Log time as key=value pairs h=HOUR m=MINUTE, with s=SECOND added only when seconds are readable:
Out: h=5 m=46 s=18
